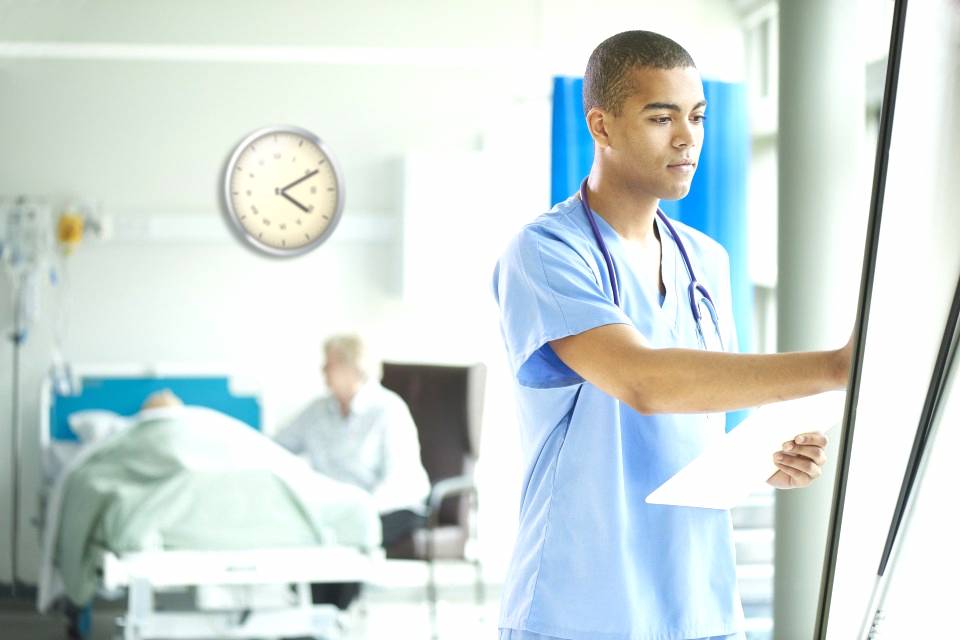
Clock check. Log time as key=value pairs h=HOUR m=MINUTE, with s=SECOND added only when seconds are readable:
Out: h=4 m=11
